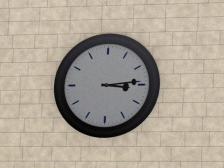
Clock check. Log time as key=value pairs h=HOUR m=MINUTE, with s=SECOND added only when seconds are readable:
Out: h=3 m=14
